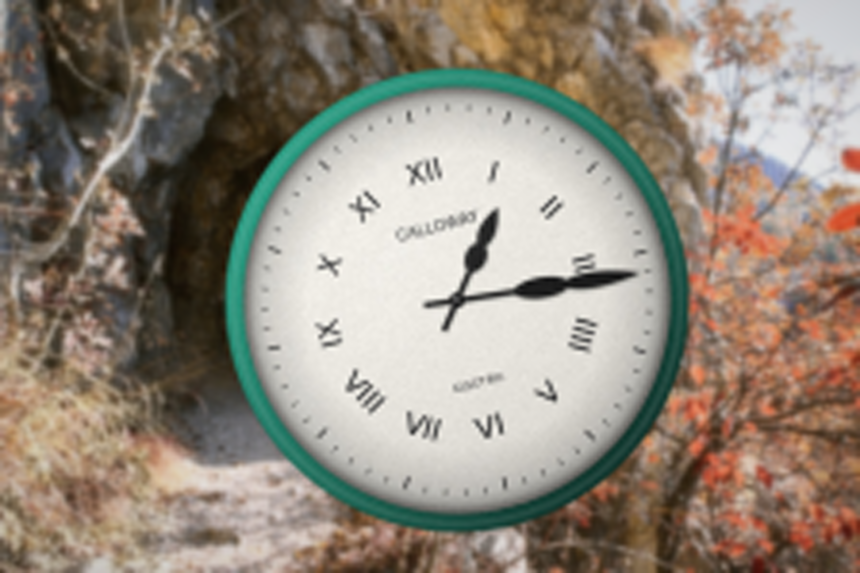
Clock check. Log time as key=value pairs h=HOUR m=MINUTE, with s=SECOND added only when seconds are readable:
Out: h=1 m=16
